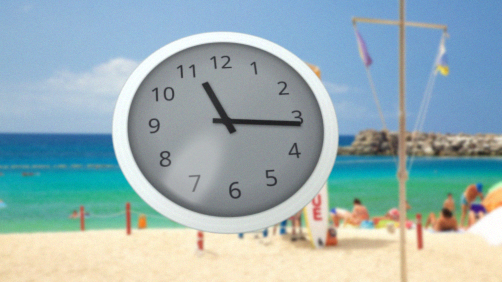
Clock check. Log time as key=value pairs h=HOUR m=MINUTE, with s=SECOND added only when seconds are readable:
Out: h=11 m=16
